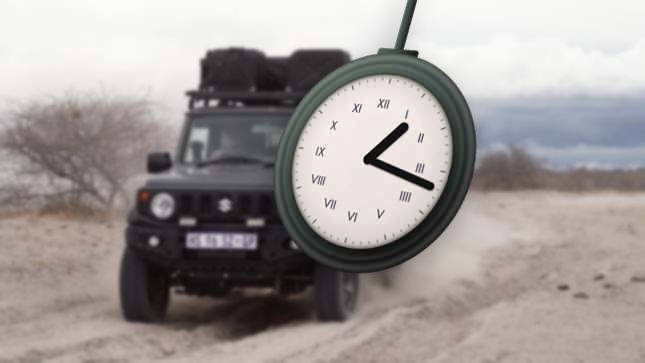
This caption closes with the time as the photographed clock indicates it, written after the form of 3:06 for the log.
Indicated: 1:17
